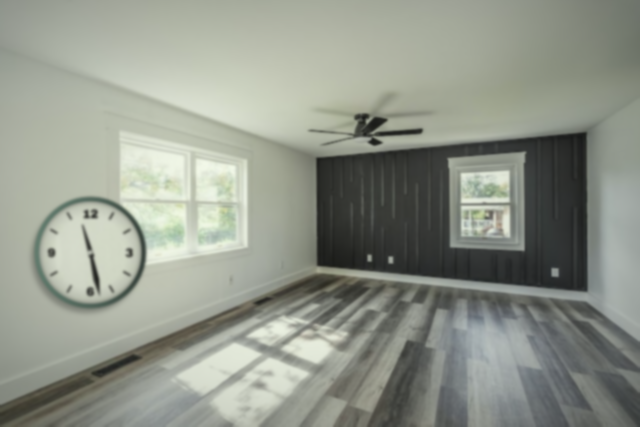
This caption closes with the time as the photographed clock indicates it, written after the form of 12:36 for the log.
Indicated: 11:28
